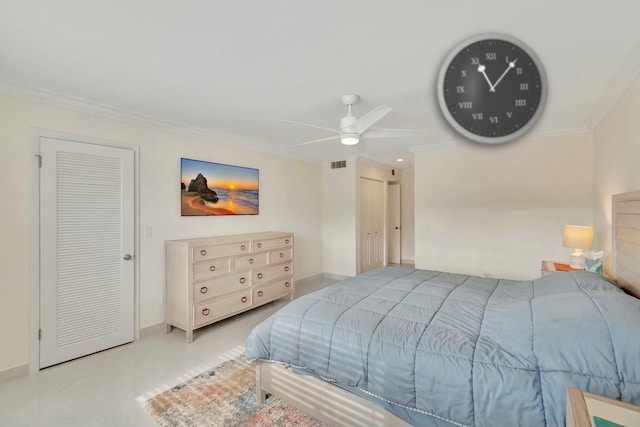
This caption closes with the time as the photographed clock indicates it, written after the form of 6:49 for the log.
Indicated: 11:07
